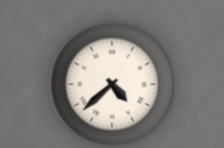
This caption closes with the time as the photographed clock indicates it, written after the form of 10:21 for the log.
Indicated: 4:38
